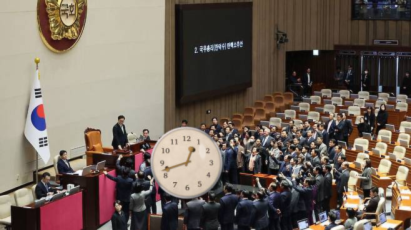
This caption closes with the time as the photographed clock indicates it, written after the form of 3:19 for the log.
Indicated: 12:42
